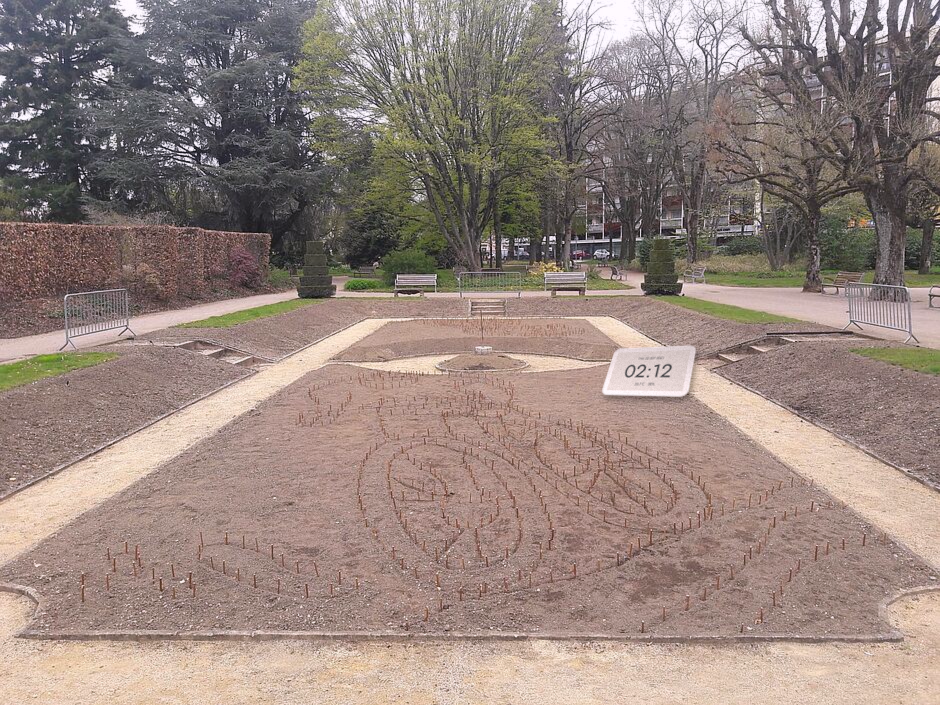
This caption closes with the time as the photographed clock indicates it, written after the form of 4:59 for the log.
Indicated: 2:12
